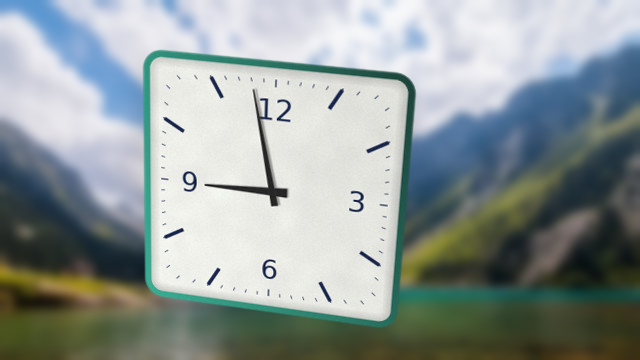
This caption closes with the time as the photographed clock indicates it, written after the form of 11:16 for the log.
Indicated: 8:58
